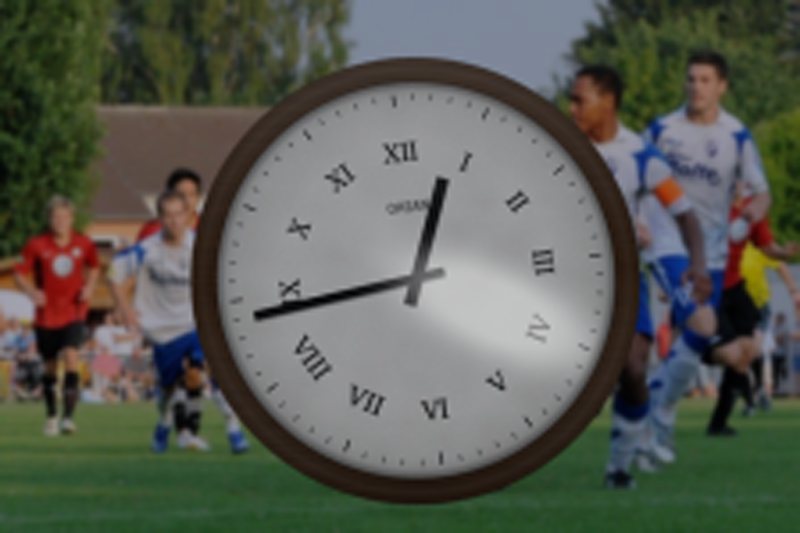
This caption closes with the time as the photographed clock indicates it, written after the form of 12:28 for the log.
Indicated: 12:44
